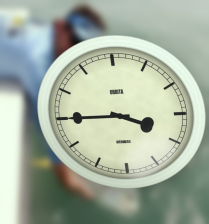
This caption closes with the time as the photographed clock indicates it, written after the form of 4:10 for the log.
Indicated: 3:45
